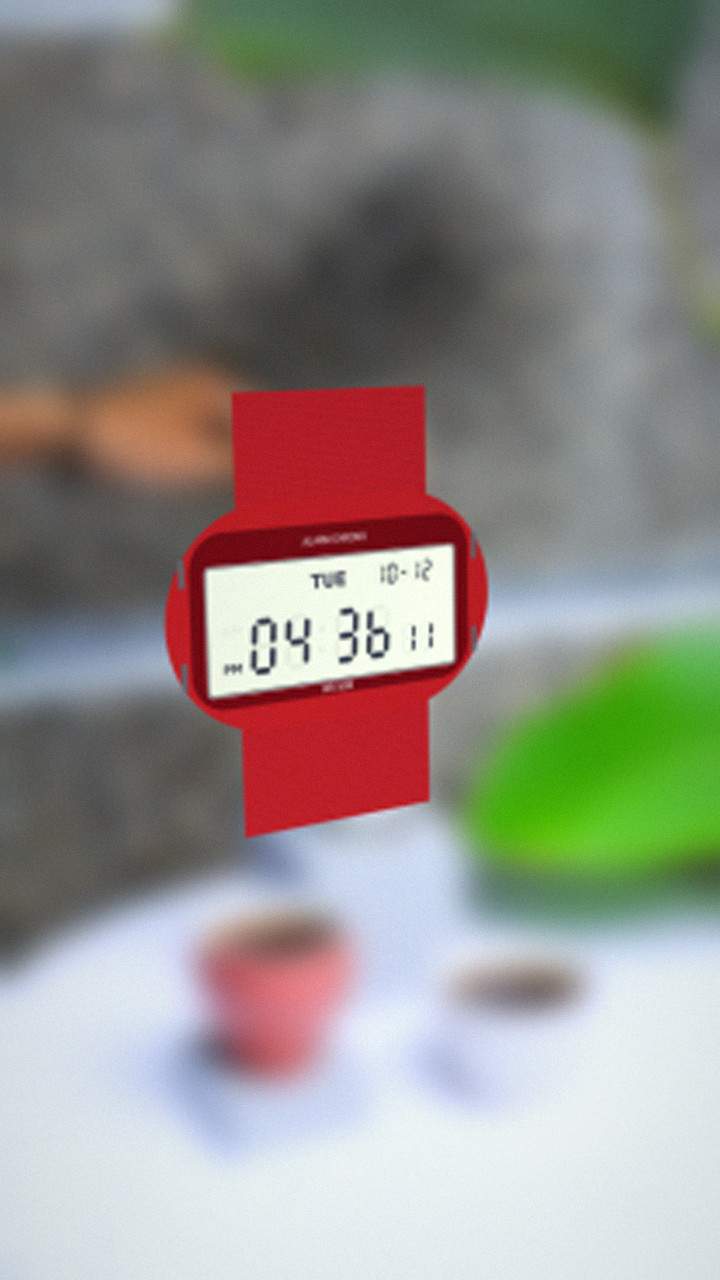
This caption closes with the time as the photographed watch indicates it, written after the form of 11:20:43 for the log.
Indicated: 4:36:11
